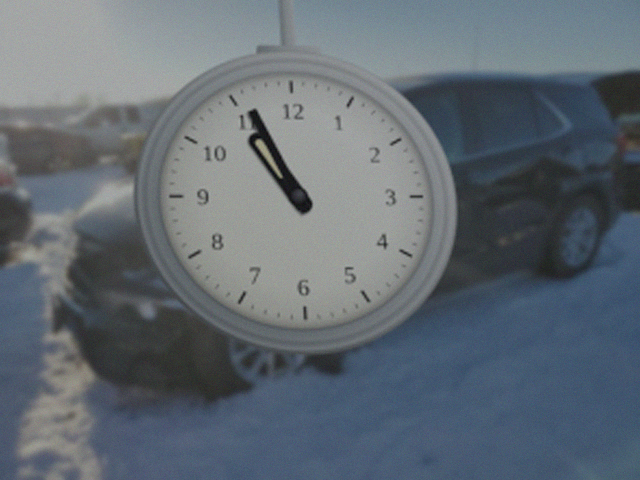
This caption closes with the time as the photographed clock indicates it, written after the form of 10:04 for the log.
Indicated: 10:56
